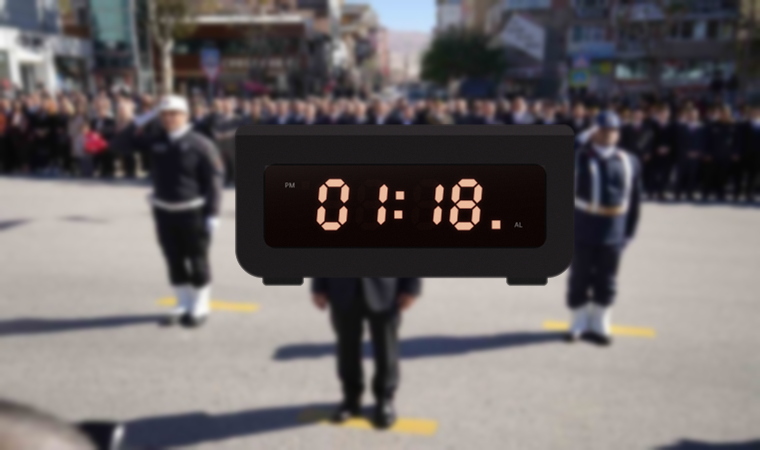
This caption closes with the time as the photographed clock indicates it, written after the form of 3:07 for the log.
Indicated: 1:18
